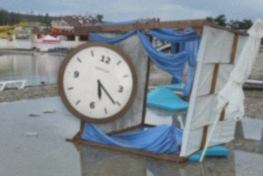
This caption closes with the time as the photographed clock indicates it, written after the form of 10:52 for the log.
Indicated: 5:21
